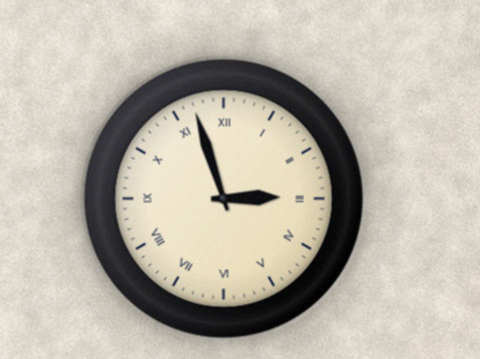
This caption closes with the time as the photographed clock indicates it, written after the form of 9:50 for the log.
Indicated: 2:57
